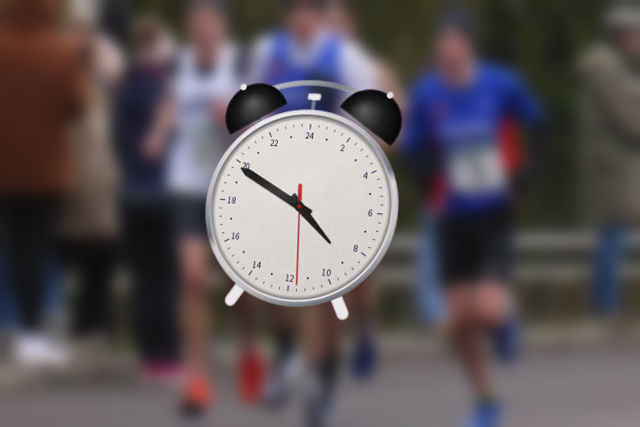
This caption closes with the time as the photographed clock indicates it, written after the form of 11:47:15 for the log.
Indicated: 8:49:29
